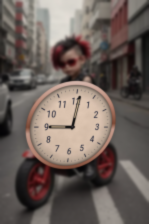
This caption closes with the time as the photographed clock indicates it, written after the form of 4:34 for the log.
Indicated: 9:01
